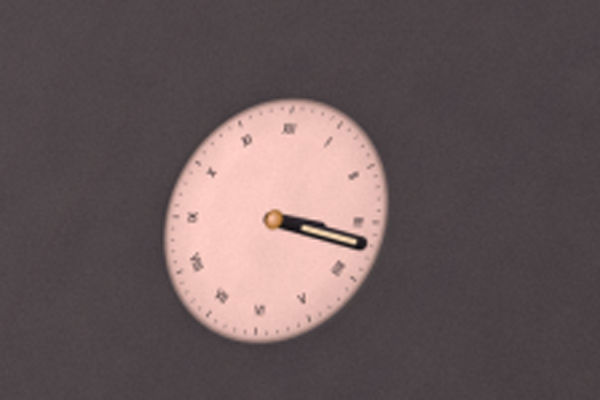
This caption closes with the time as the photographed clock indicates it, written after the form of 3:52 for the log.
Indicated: 3:17
